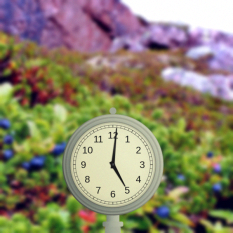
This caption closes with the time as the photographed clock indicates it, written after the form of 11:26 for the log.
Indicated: 5:01
